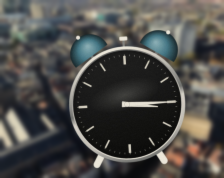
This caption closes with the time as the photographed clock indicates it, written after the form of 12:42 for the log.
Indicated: 3:15
